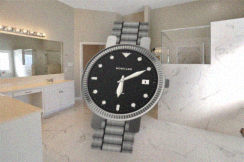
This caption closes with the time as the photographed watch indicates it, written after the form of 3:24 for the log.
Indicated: 6:10
